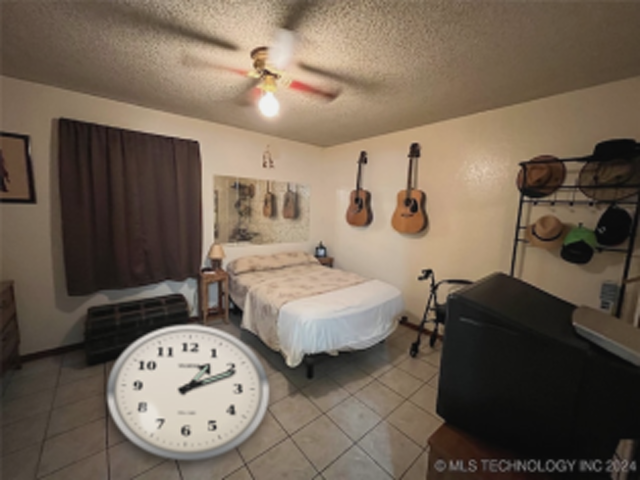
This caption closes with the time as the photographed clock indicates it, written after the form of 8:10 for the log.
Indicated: 1:11
